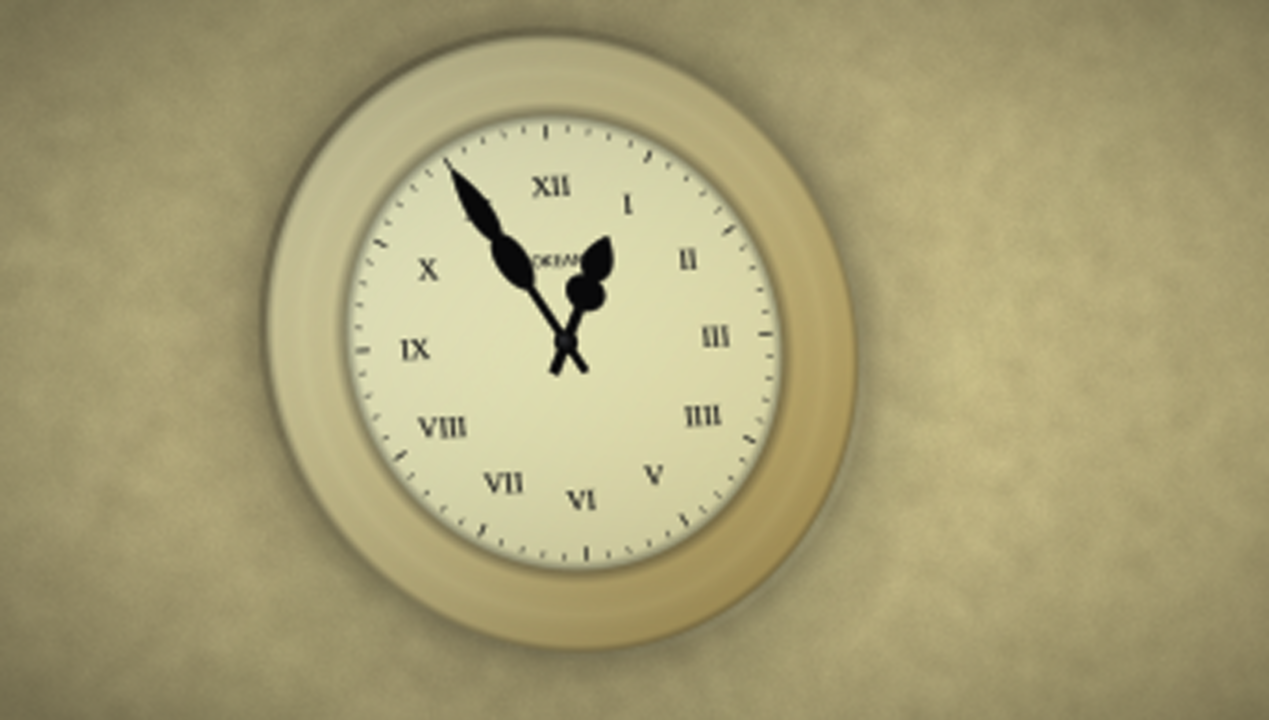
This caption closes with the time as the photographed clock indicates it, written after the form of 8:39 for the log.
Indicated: 12:55
